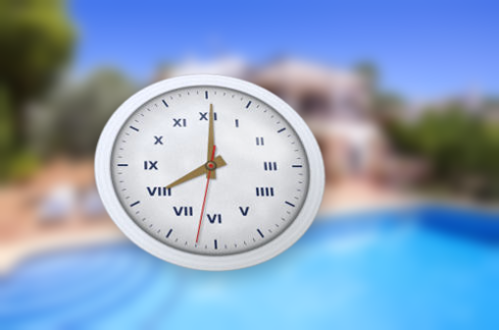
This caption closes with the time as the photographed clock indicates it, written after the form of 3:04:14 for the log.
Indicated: 8:00:32
